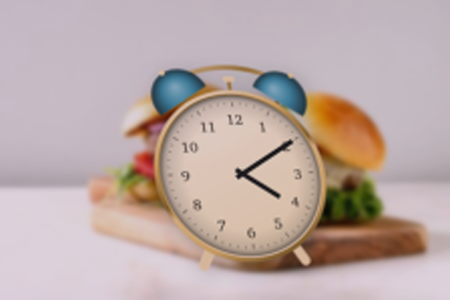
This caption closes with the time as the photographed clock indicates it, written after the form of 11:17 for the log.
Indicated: 4:10
